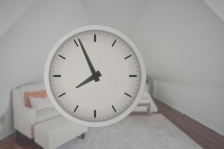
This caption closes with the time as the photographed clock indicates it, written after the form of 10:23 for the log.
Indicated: 7:56
